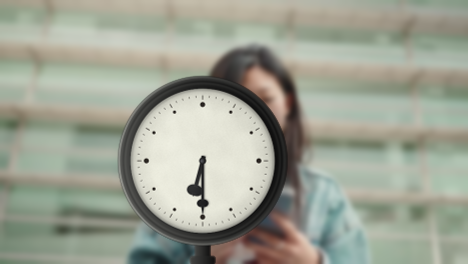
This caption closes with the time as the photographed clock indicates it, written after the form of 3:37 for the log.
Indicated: 6:30
